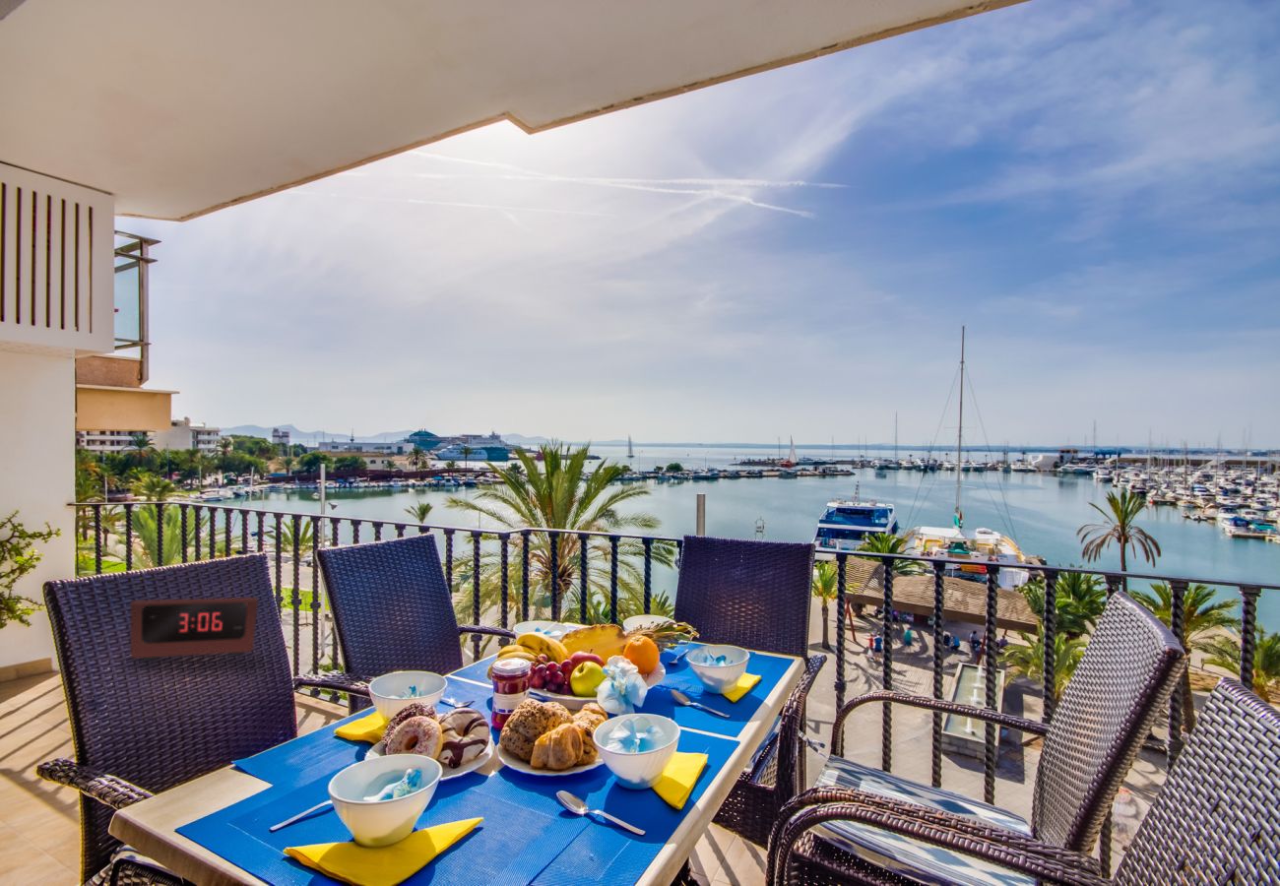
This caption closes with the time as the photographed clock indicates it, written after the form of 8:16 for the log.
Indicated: 3:06
